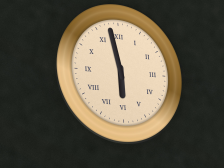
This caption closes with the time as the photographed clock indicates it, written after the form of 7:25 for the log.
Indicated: 5:58
